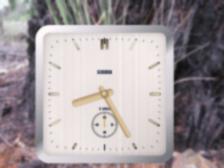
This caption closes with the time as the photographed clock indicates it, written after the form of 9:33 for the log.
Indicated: 8:25
